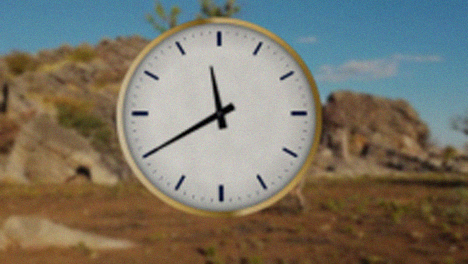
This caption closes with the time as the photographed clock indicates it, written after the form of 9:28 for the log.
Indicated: 11:40
